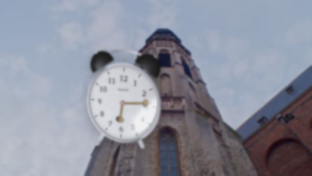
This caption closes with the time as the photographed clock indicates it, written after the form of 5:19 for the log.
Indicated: 6:14
